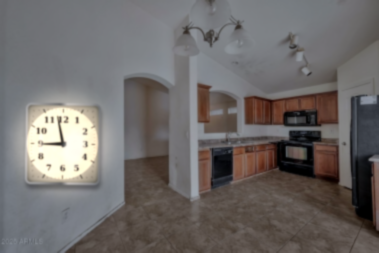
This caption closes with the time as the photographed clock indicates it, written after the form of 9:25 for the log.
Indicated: 8:58
